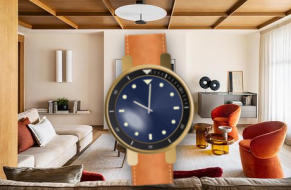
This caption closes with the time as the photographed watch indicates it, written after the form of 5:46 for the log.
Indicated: 10:01
